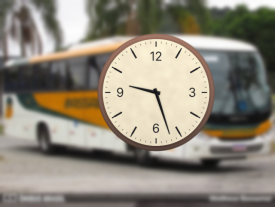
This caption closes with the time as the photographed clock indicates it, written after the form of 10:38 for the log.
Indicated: 9:27
